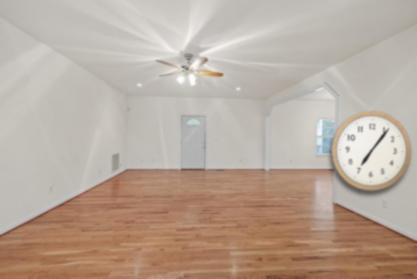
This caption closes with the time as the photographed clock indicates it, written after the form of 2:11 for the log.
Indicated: 7:06
